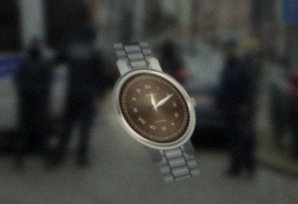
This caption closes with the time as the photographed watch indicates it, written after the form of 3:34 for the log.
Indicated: 12:11
